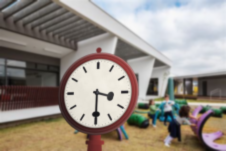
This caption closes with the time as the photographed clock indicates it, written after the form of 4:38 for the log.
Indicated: 3:30
